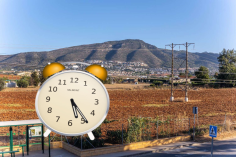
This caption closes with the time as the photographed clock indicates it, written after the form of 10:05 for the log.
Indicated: 5:24
